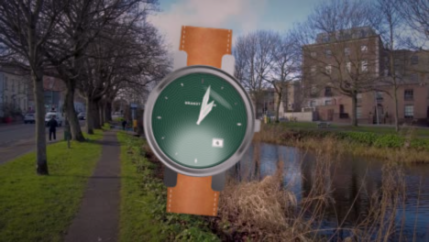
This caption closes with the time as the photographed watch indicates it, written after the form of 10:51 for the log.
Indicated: 1:02
